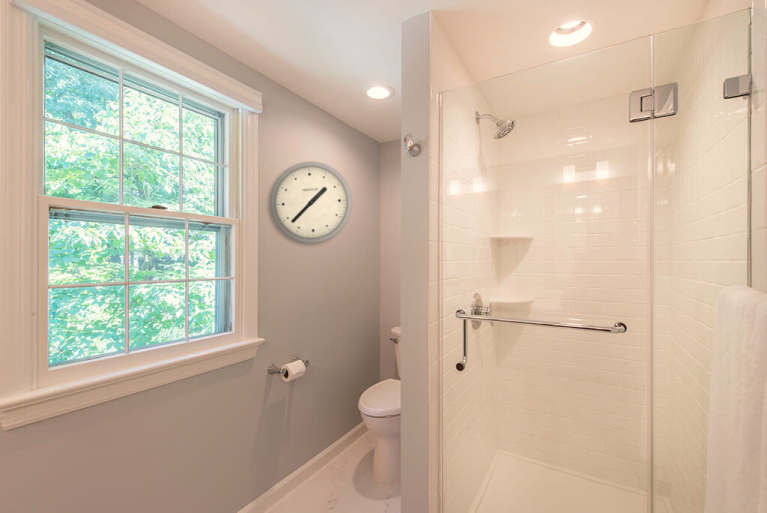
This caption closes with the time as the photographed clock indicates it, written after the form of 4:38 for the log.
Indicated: 1:38
